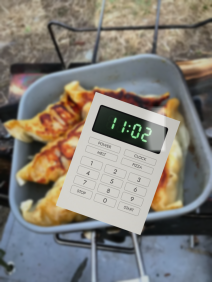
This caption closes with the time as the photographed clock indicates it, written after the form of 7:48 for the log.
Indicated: 11:02
